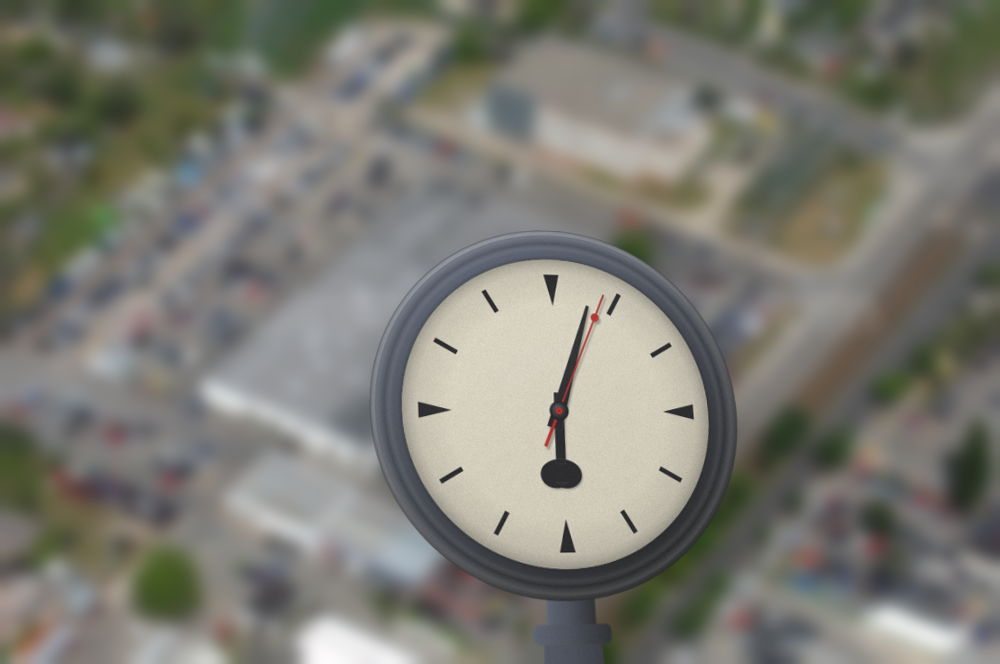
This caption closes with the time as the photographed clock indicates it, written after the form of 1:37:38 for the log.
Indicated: 6:03:04
